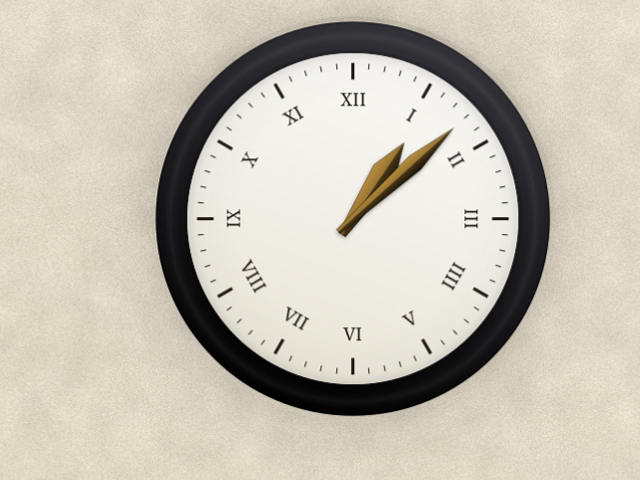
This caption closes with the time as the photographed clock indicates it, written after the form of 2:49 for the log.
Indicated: 1:08
